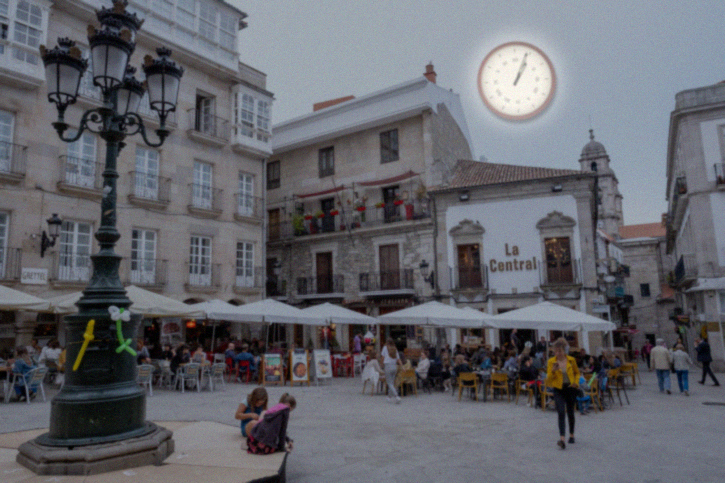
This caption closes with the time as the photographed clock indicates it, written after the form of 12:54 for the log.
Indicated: 1:04
